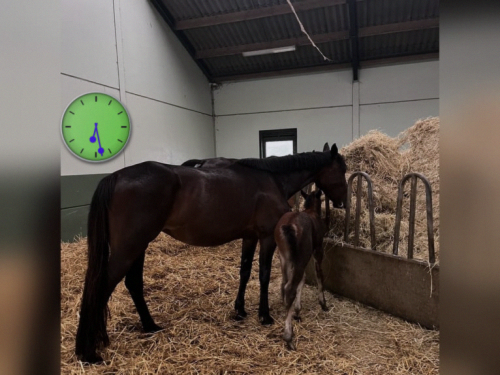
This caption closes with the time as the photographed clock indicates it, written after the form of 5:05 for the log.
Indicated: 6:28
